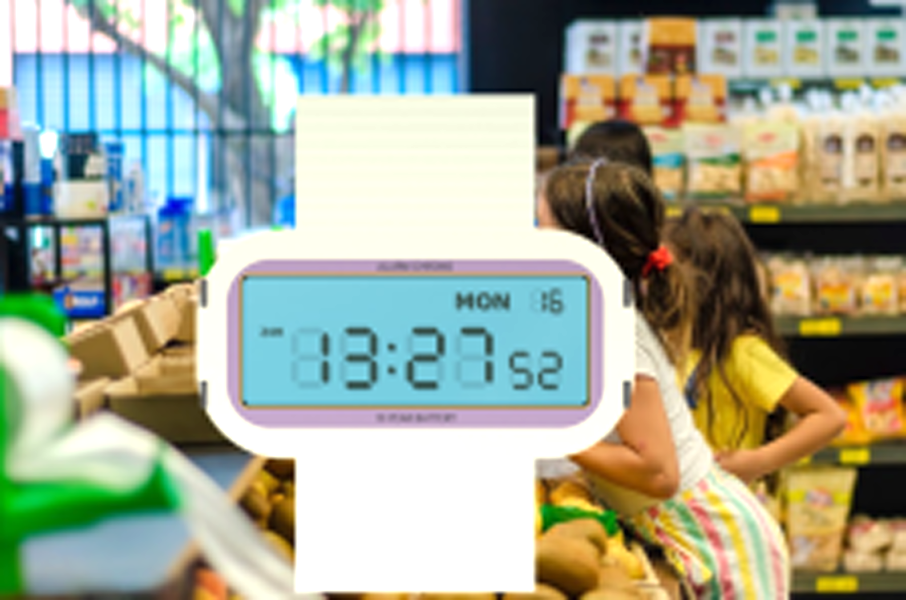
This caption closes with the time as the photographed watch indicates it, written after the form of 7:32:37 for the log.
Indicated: 13:27:52
